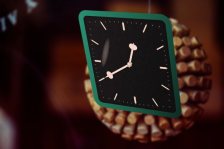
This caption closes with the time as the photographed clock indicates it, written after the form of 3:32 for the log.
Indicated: 12:40
